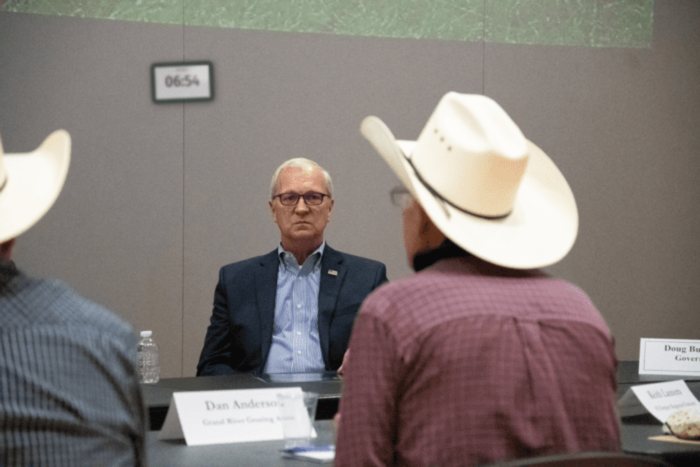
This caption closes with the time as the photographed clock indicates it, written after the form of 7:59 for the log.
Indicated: 6:54
